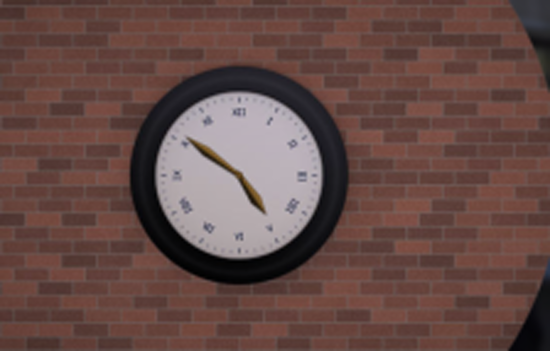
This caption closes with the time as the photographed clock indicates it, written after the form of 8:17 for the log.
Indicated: 4:51
